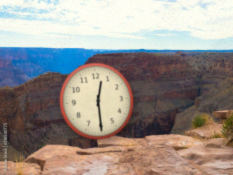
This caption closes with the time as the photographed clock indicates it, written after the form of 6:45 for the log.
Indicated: 12:30
